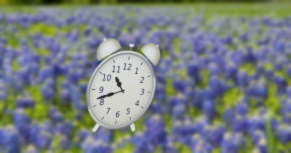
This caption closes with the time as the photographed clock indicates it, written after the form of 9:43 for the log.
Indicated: 10:42
